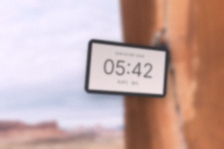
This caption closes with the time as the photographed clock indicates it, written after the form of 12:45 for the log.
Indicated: 5:42
